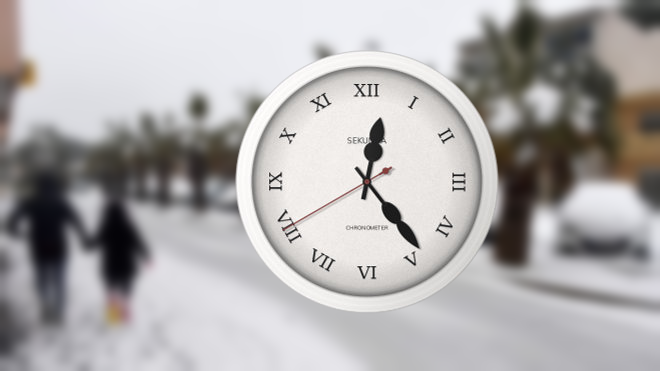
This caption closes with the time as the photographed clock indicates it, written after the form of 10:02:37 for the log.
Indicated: 12:23:40
